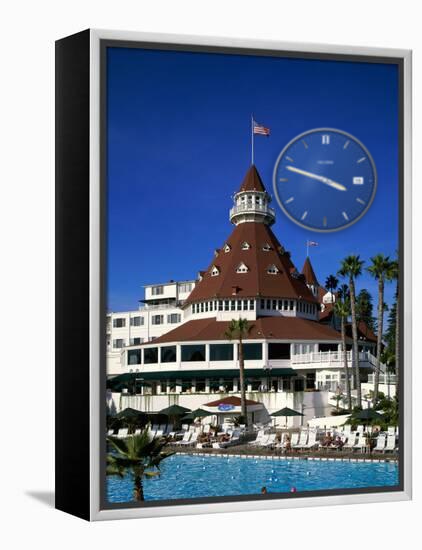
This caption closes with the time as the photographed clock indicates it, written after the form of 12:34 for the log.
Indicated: 3:48
